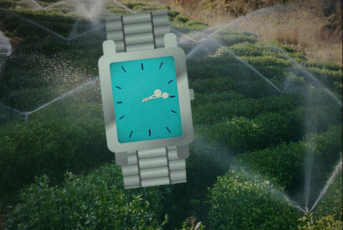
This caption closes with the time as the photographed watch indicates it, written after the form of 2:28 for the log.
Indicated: 2:14
